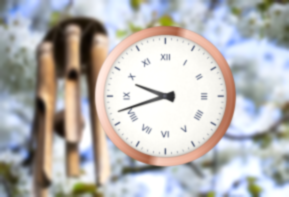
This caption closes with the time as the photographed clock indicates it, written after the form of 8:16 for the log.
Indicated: 9:42
